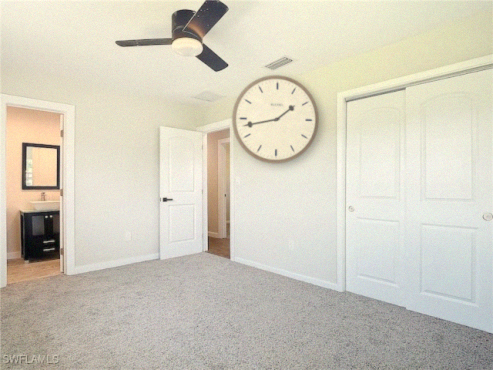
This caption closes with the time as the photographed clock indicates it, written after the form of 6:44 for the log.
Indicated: 1:43
